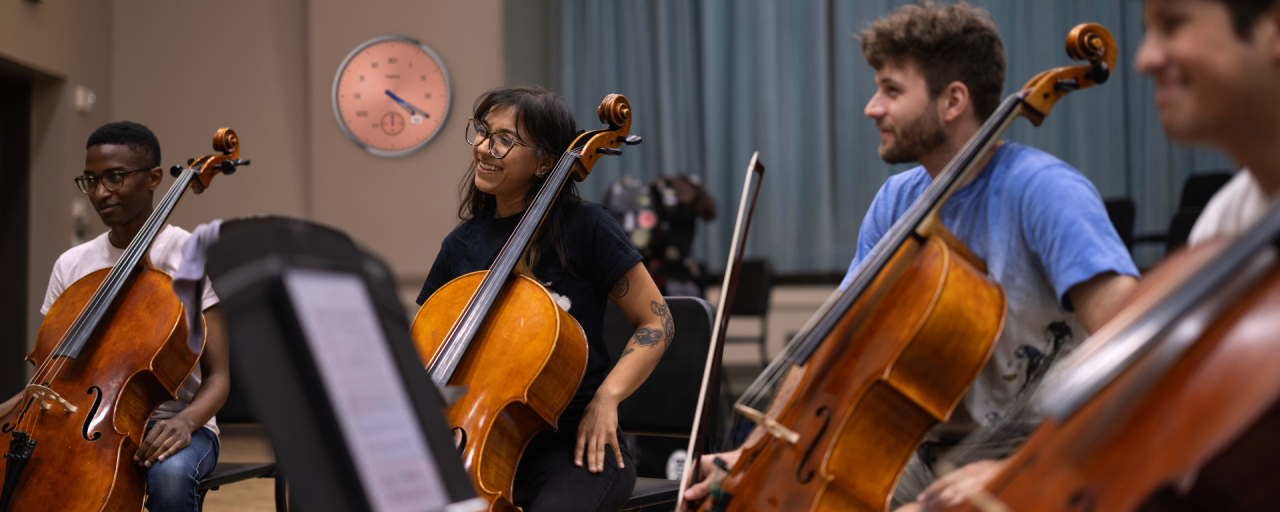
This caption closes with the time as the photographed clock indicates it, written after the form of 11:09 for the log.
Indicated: 4:20
